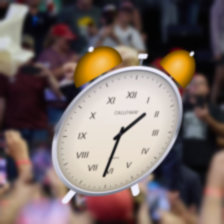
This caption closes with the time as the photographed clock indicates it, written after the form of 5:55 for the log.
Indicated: 1:31
